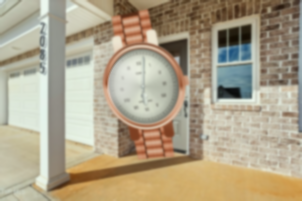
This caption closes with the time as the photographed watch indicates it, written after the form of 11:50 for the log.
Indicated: 6:02
